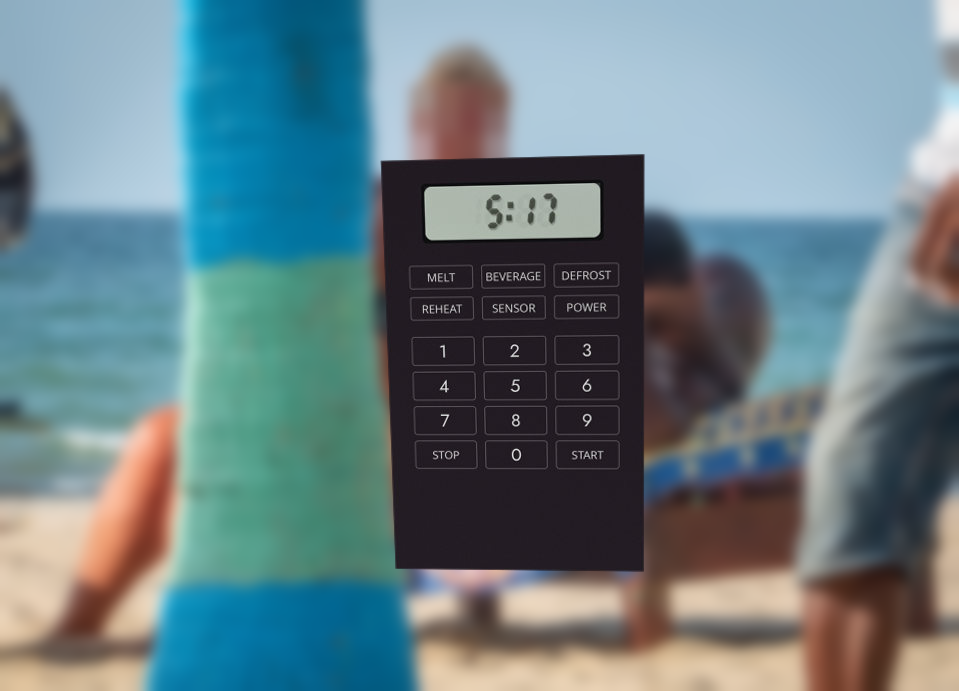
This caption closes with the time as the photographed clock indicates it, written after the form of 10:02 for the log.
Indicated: 5:17
